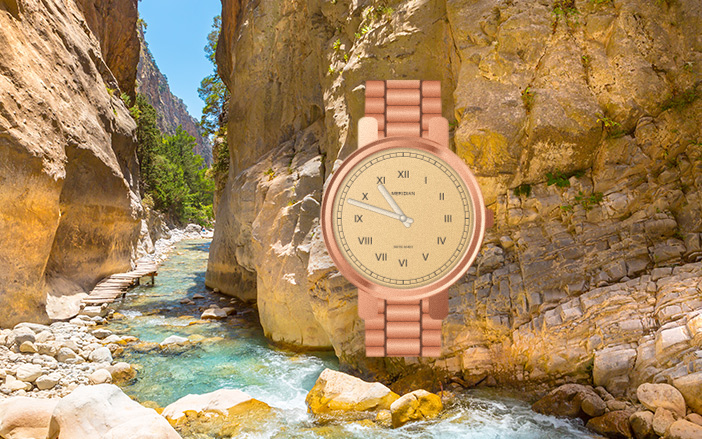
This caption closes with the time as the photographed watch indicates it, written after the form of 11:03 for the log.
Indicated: 10:48
